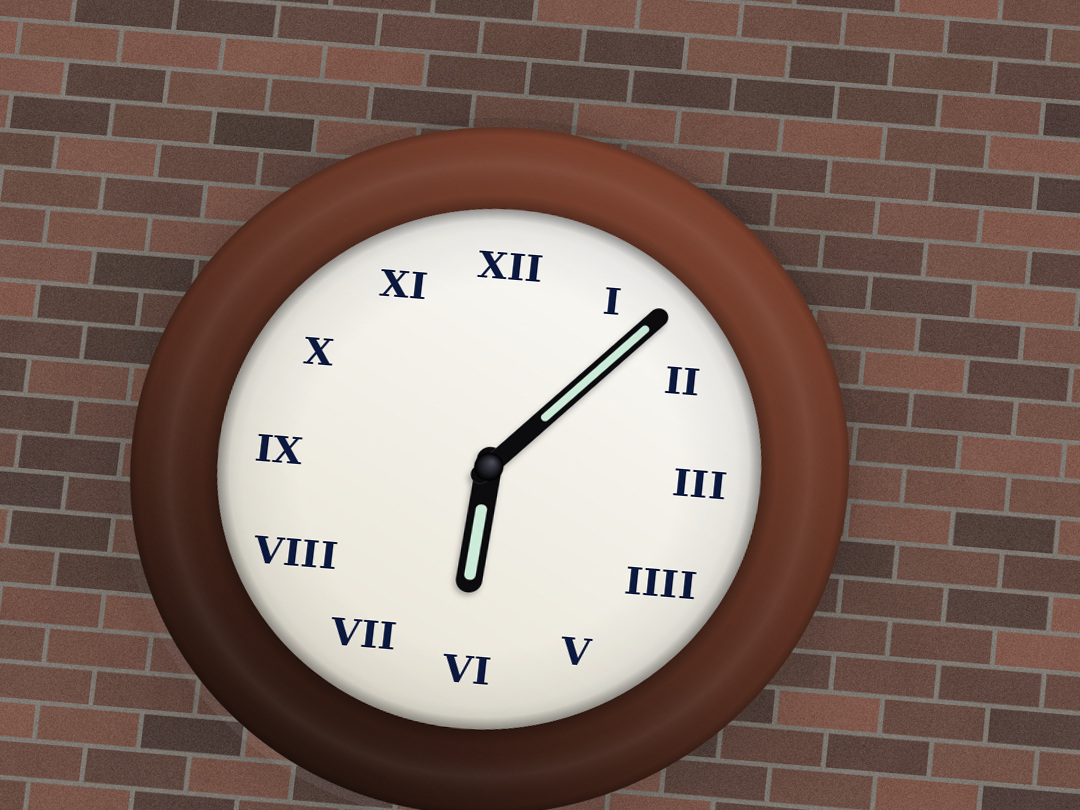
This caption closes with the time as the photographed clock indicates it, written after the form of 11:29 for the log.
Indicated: 6:07
